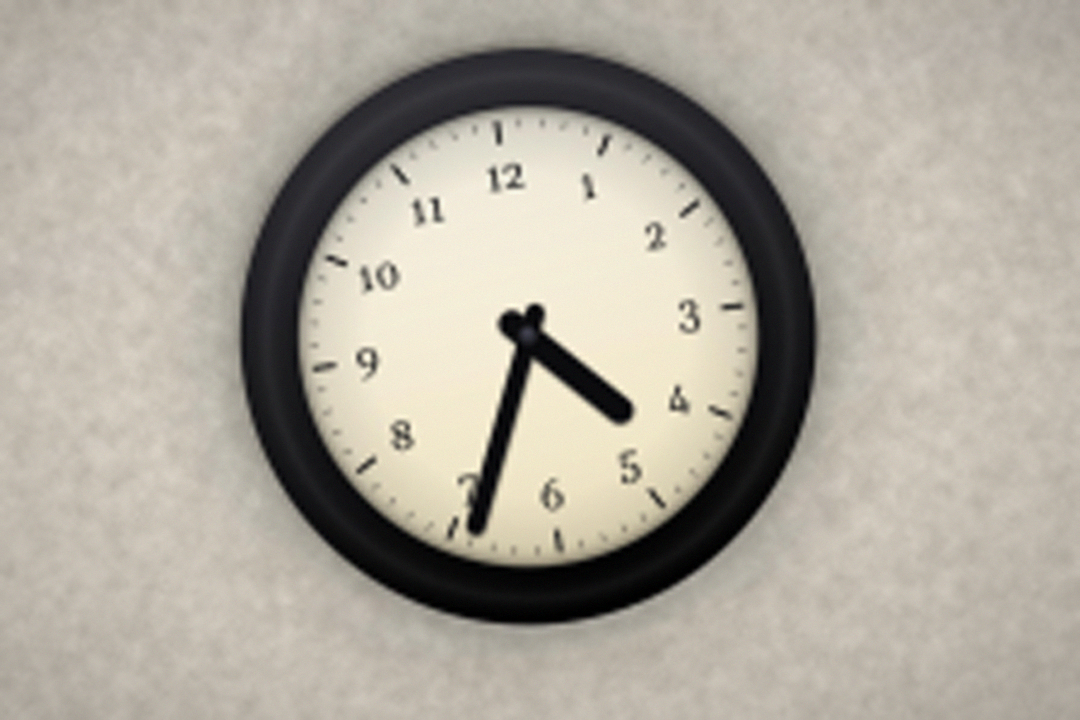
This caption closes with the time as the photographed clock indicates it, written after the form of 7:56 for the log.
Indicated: 4:34
